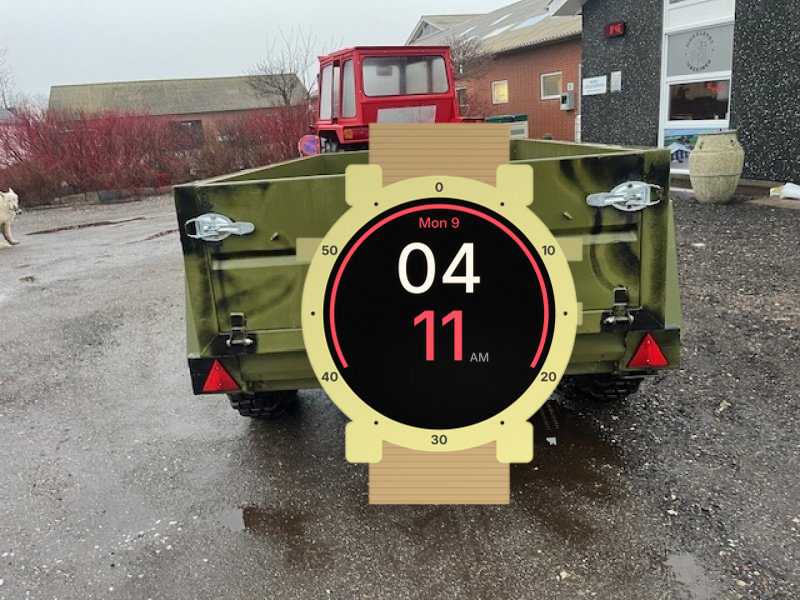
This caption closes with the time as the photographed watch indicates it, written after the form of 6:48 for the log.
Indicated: 4:11
